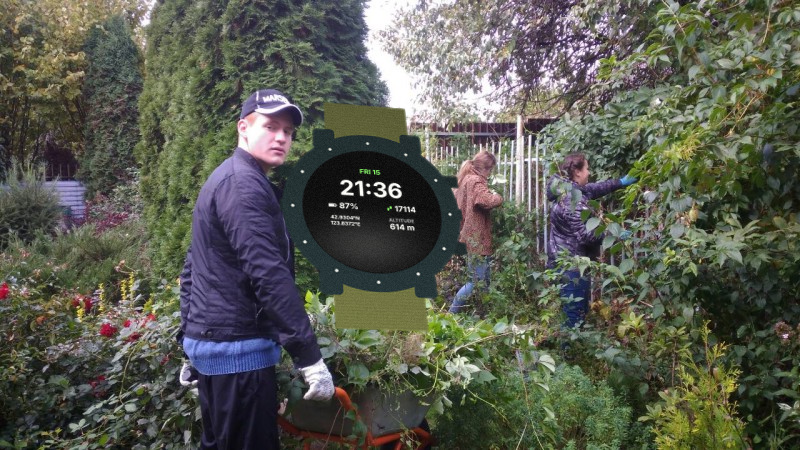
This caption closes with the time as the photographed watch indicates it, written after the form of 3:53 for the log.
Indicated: 21:36
